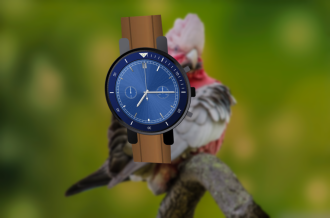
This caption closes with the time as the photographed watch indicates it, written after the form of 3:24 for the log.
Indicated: 7:15
